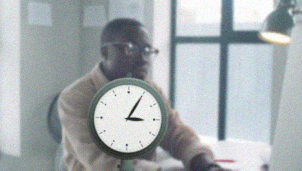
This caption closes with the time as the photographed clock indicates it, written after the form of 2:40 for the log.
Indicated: 3:05
